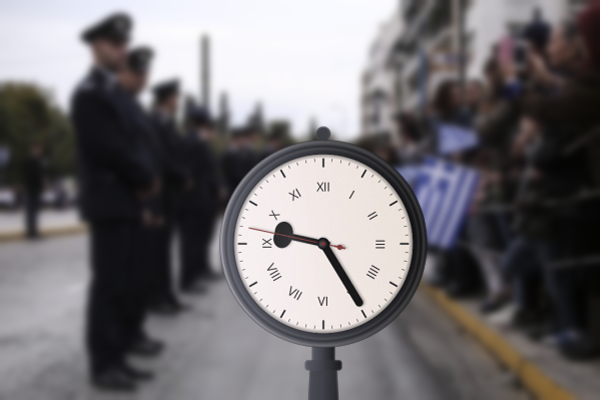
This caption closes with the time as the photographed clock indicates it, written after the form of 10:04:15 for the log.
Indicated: 9:24:47
